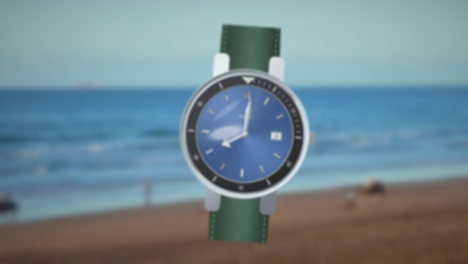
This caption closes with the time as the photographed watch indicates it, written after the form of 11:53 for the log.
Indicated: 8:01
